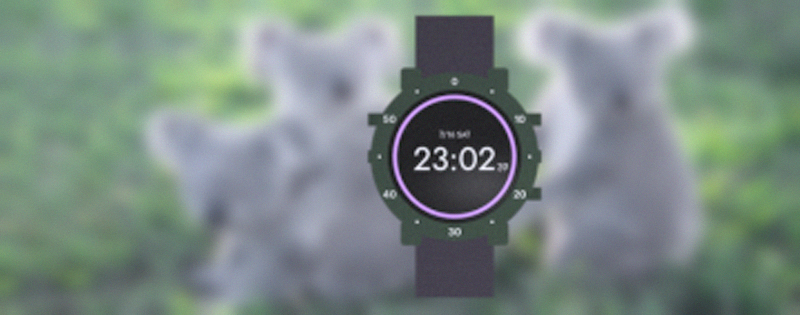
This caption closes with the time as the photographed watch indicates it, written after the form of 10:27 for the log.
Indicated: 23:02
